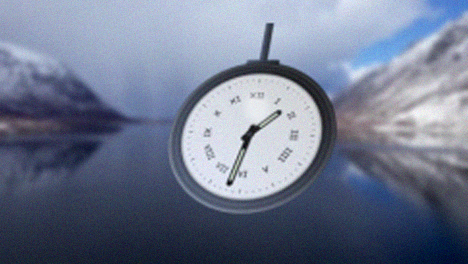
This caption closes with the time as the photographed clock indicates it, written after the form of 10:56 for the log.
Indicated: 1:32
